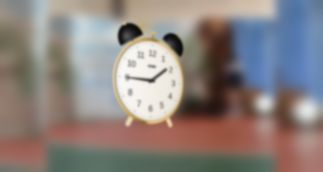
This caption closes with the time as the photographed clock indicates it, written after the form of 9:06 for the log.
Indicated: 1:45
